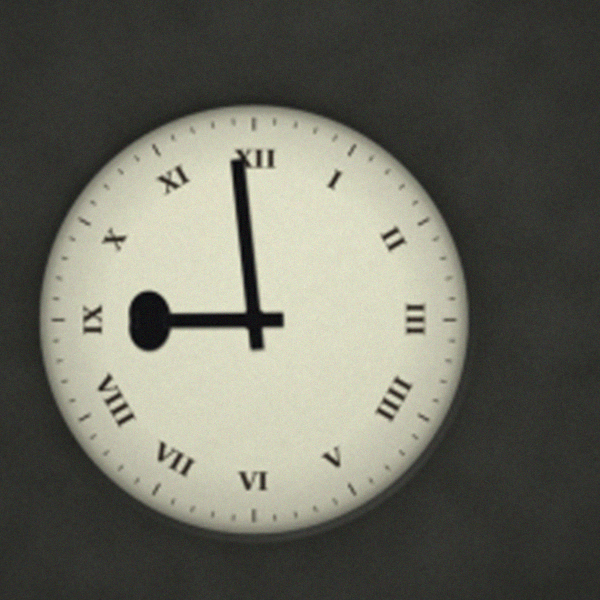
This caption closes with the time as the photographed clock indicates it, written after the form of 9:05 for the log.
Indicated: 8:59
